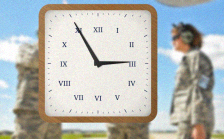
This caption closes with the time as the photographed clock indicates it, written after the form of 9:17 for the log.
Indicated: 2:55
